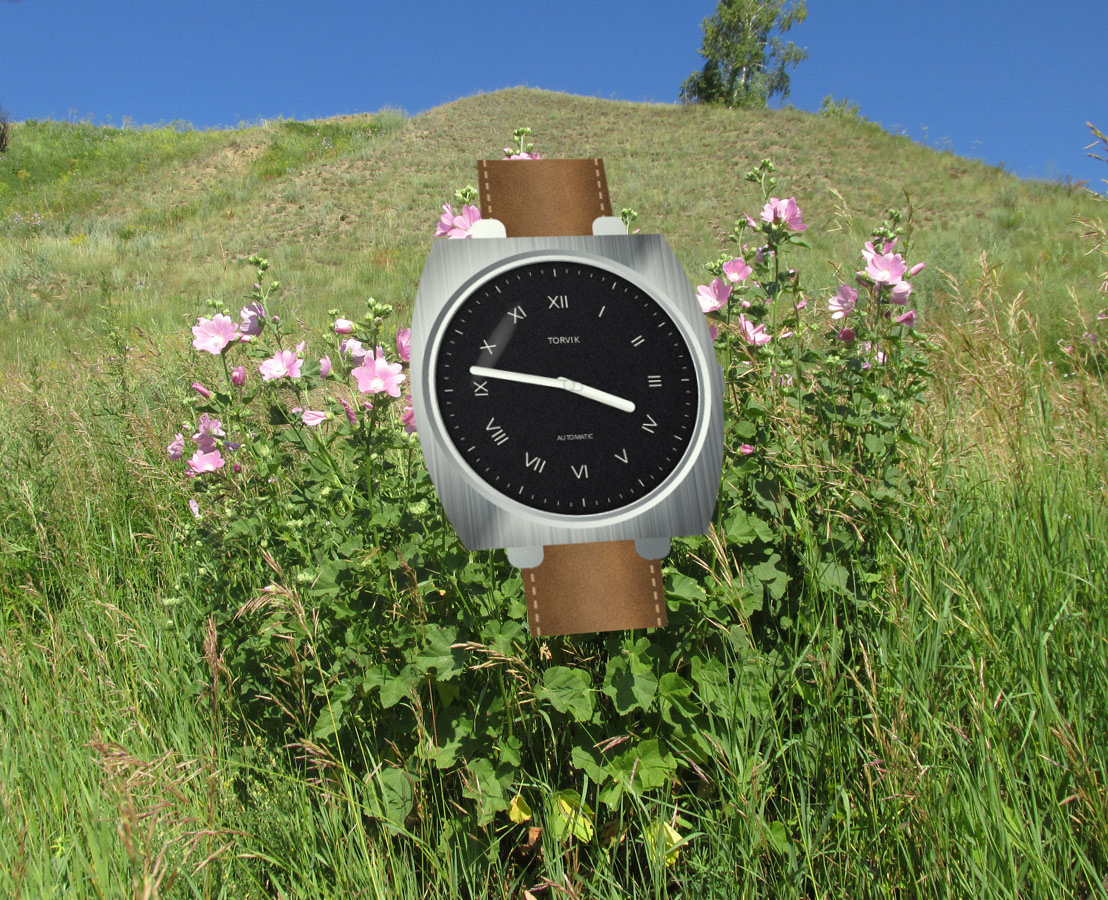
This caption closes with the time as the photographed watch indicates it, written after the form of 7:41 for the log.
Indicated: 3:47
